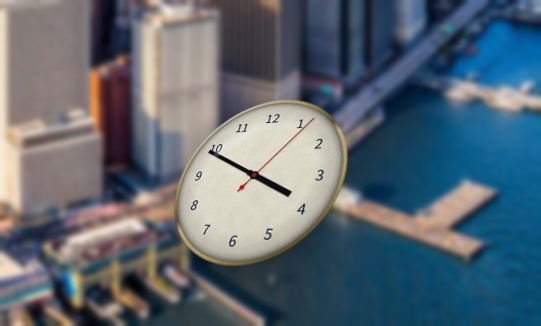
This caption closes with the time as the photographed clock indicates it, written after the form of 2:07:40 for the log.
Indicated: 3:49:06
